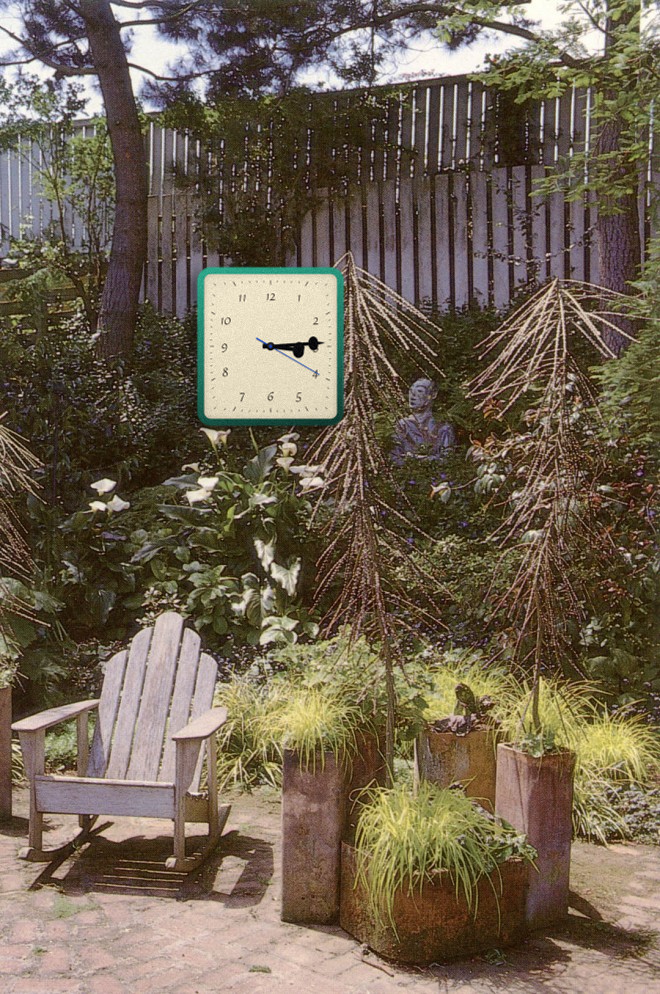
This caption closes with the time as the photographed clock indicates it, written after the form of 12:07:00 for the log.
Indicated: 3:14:20
